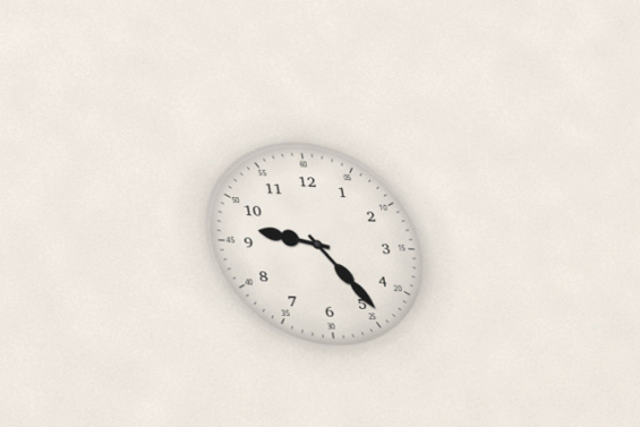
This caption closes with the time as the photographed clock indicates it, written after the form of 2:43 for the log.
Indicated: 9:24
